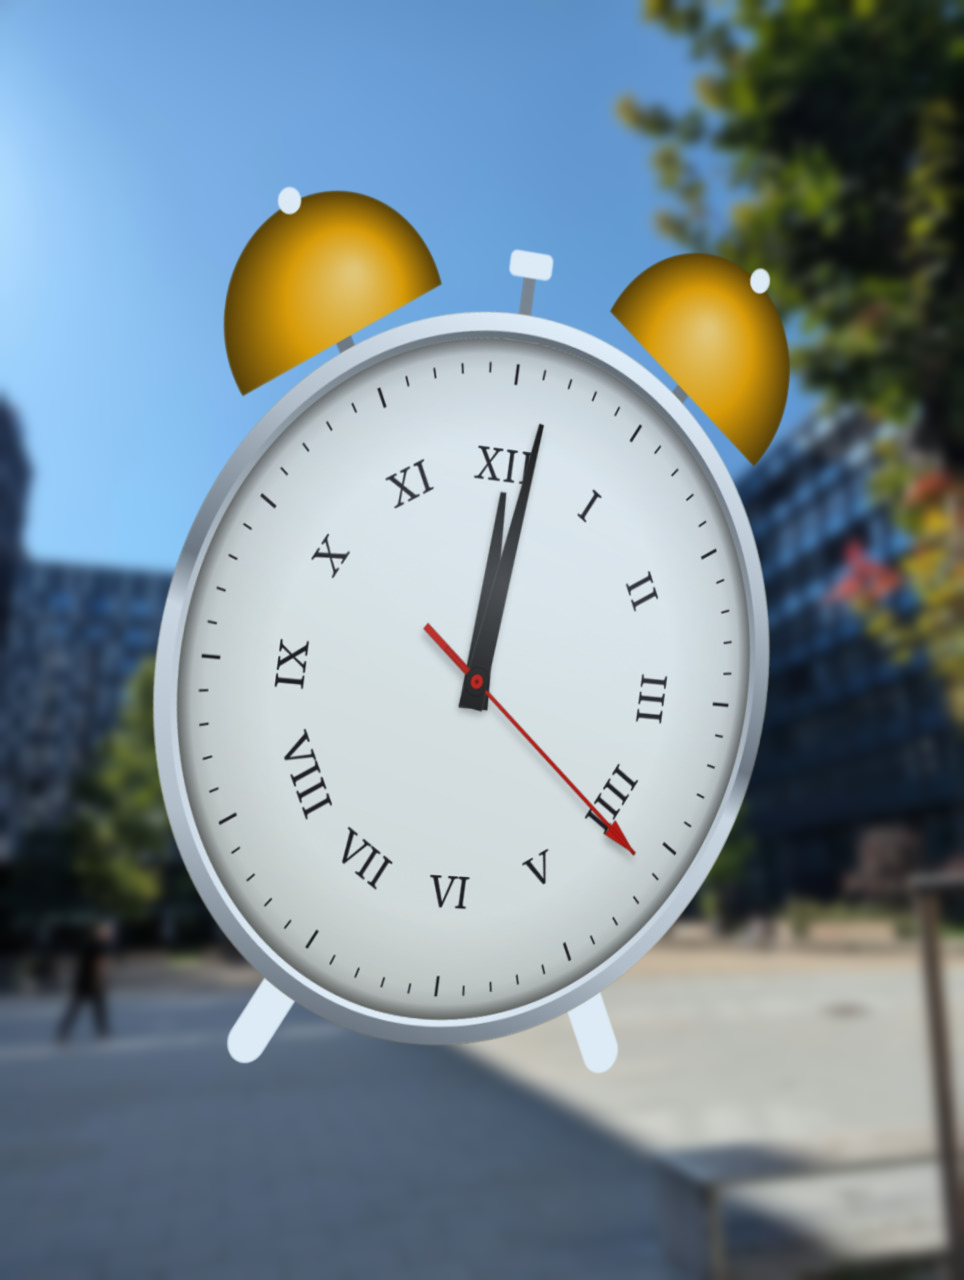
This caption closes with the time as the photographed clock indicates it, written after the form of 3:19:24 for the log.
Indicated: 12:01:21
